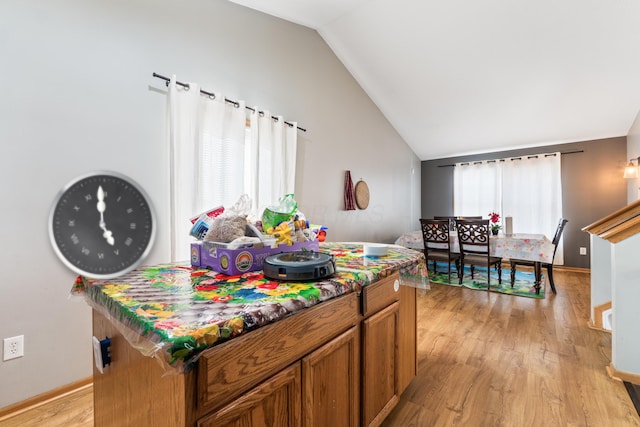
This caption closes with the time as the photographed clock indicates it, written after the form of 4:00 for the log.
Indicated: 4:59
